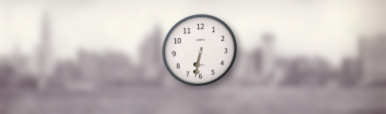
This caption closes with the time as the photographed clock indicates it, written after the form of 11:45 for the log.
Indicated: 6:32
